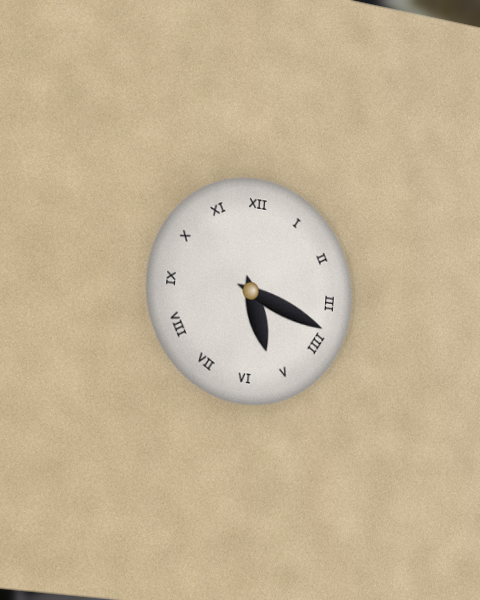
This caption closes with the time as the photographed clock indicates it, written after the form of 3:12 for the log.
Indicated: 5:18
